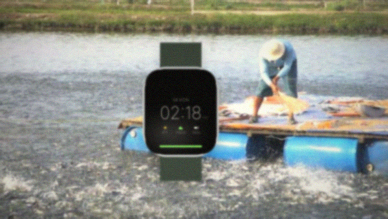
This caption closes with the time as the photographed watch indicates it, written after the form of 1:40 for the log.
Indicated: 2:18
